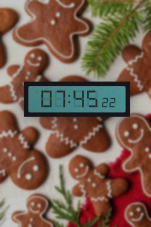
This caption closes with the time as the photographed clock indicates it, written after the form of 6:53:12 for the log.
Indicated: 7:45:22
